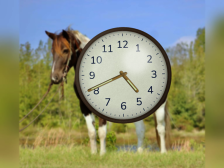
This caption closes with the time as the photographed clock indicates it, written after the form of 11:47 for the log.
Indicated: 4:41
